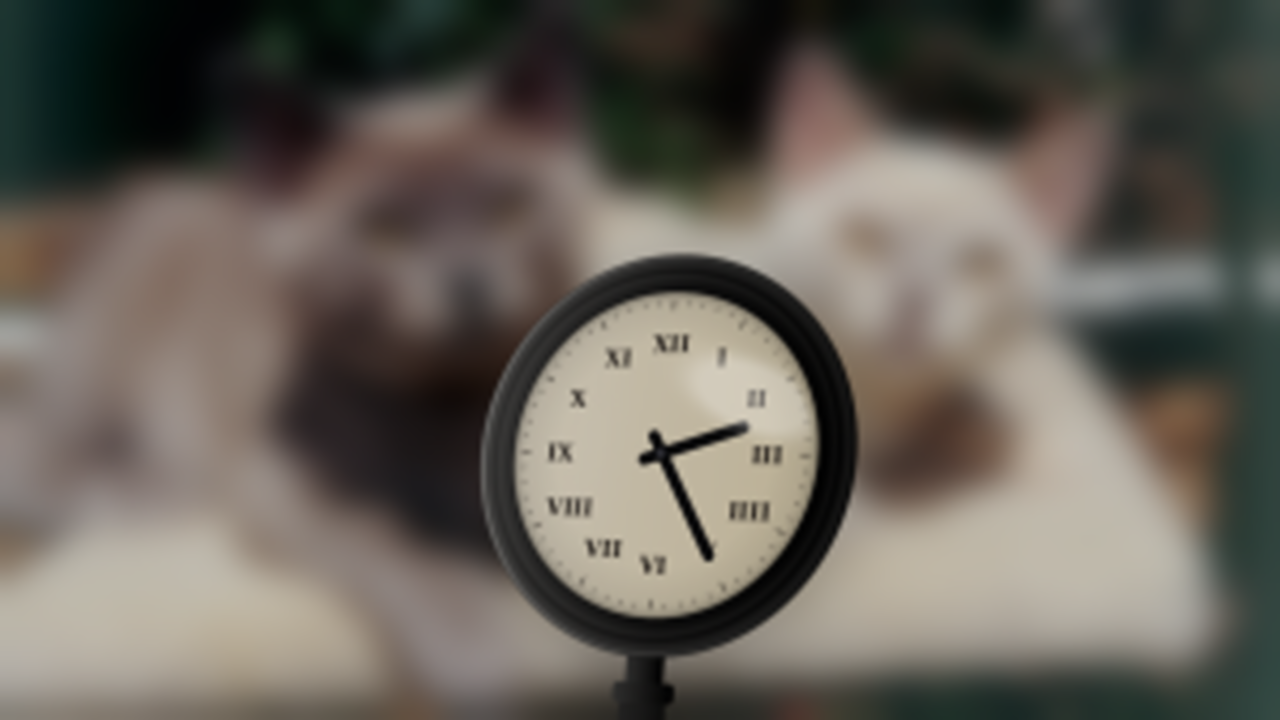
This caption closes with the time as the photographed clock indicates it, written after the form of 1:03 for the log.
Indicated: 2:25
